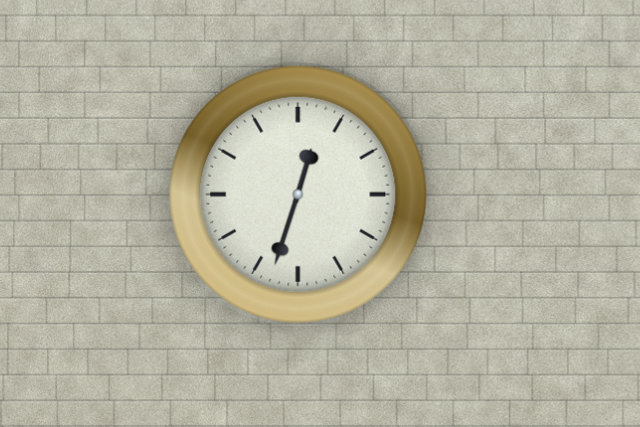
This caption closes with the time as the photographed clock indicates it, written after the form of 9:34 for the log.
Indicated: 12:33
